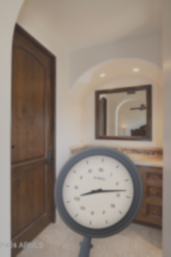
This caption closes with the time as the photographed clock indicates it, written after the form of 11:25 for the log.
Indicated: 8:13
